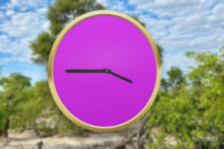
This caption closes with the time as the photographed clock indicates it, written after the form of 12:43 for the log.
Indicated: 3:45
